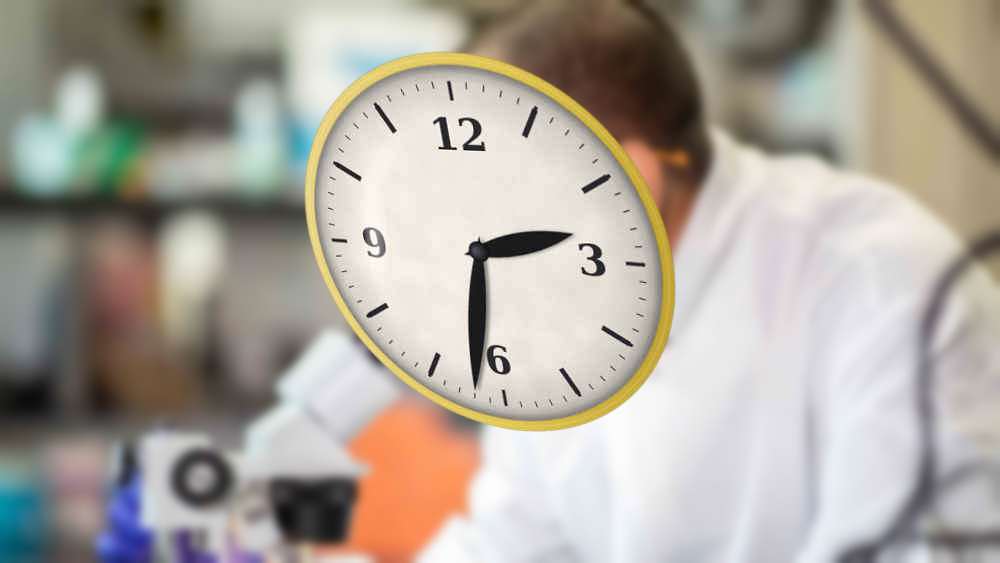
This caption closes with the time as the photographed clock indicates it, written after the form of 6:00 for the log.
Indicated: 2:32
